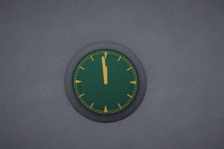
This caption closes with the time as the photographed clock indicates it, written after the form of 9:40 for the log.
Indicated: 11:59
